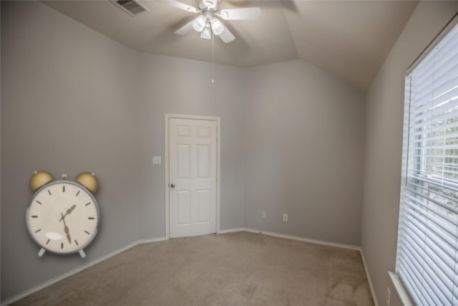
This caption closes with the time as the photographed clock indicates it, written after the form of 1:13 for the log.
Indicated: 1:27
